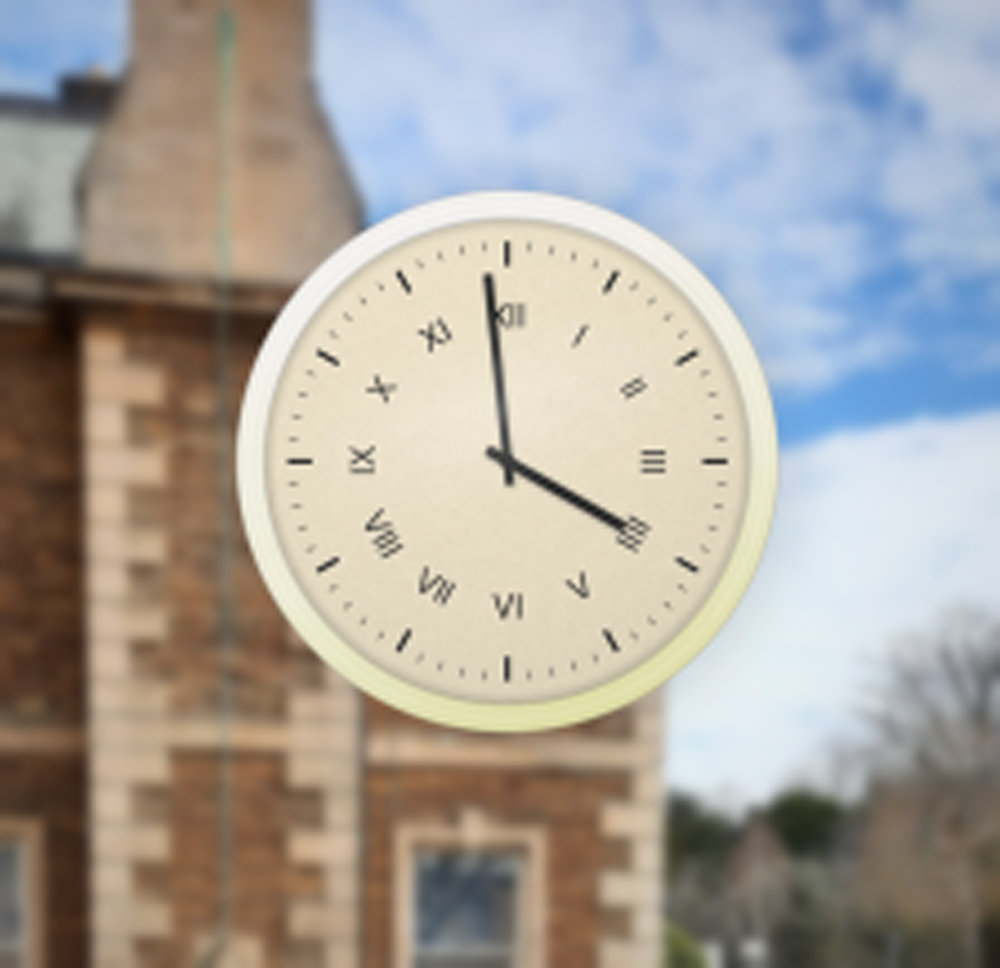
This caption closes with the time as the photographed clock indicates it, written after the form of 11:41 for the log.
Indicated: 3:59
